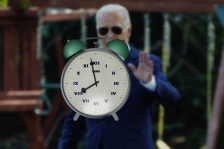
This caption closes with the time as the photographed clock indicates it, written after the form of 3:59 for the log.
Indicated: 7:58
